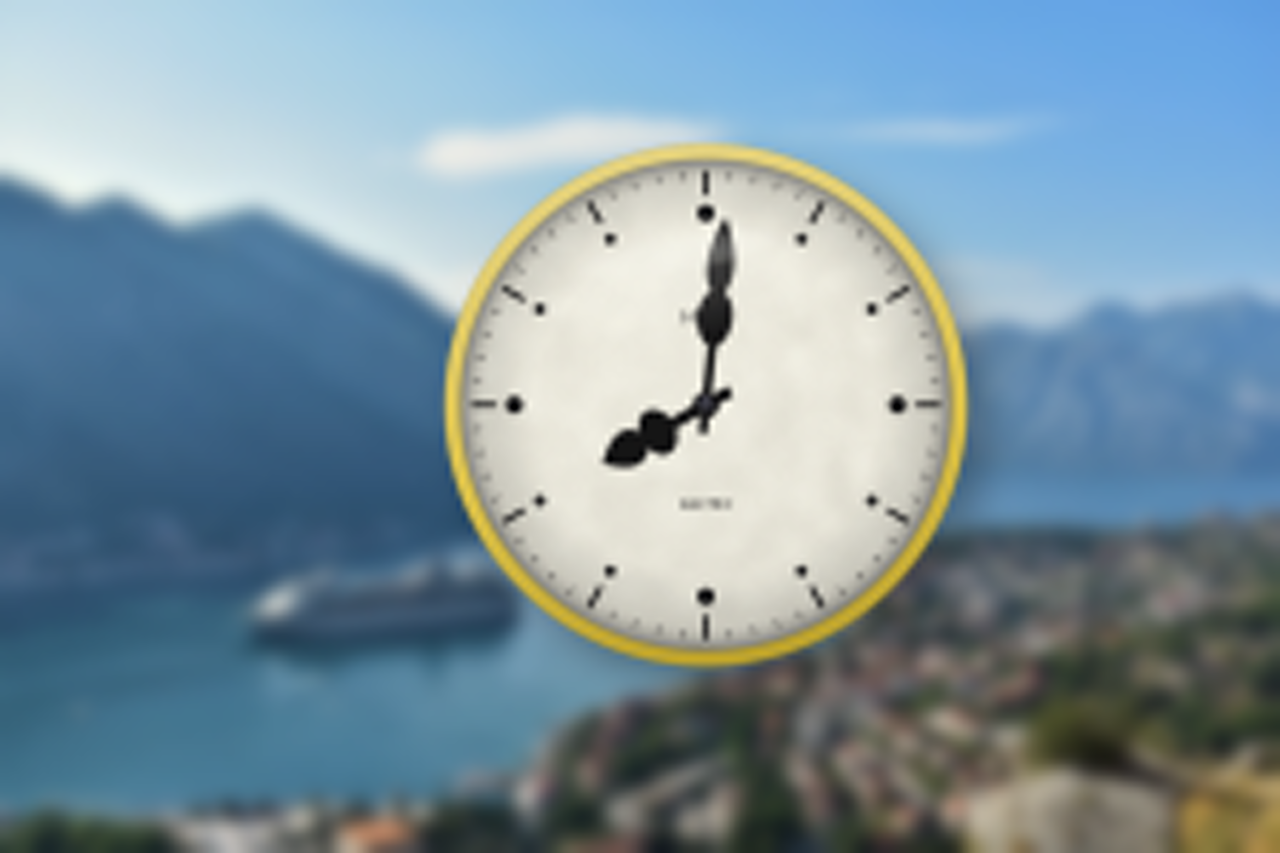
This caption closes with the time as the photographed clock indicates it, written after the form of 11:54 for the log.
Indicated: 8:01
